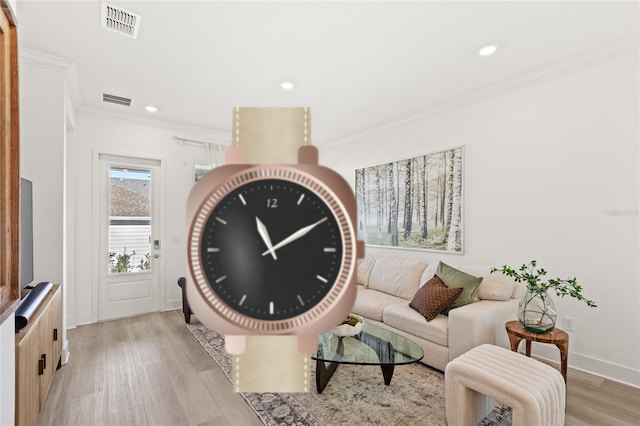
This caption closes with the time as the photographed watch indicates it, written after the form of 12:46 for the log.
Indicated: 11:10
